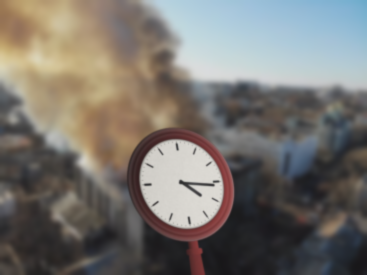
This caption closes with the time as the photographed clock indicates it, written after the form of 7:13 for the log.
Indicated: 4:16
